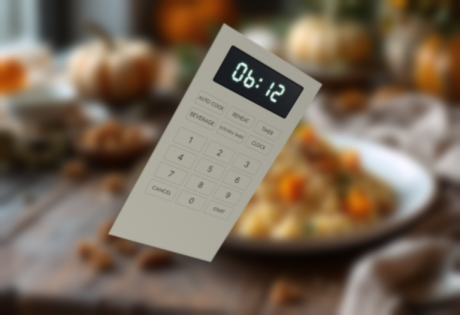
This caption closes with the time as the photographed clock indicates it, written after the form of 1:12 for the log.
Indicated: 6:12
